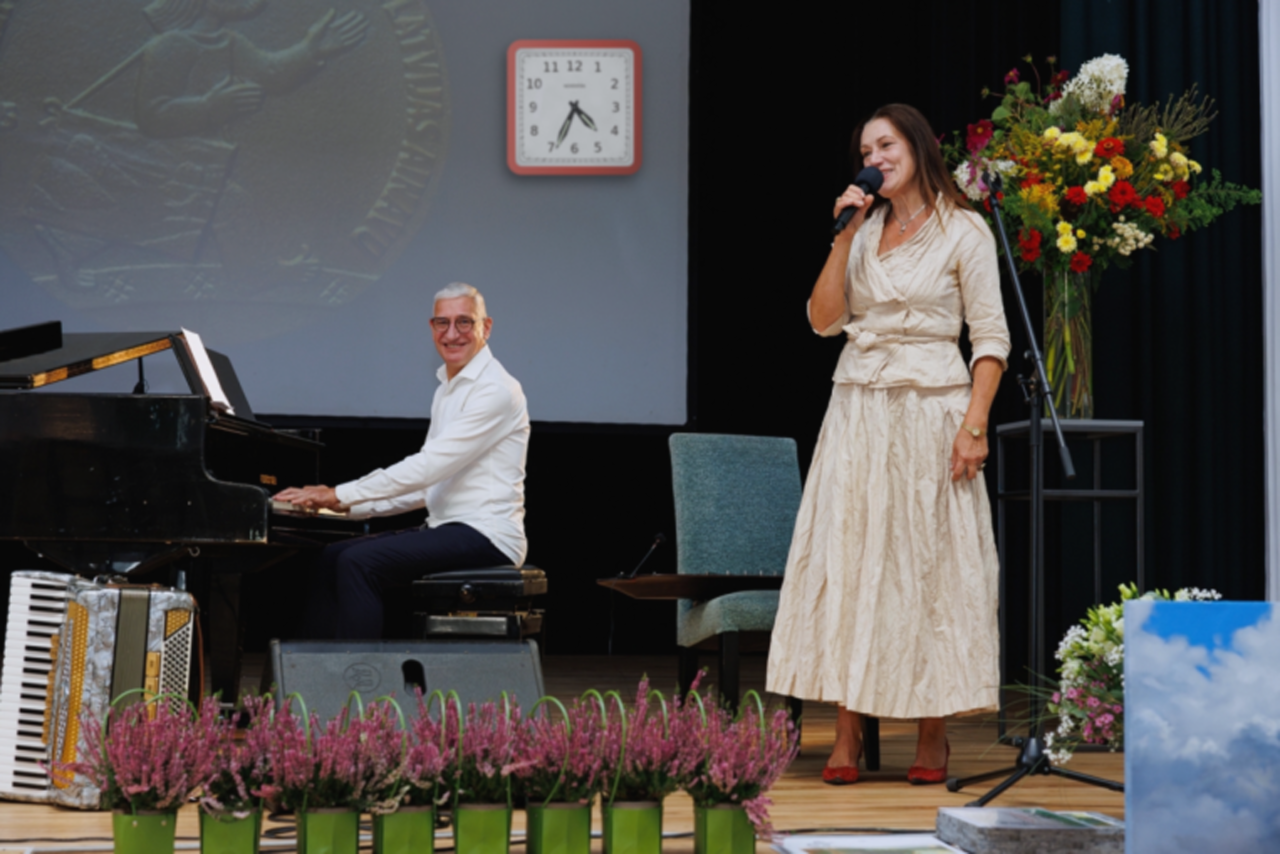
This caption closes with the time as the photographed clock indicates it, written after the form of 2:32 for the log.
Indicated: 4:34
